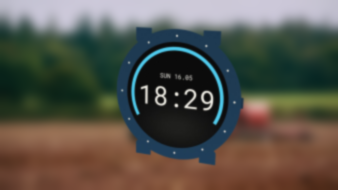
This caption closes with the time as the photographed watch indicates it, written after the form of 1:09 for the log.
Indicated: 18:29
